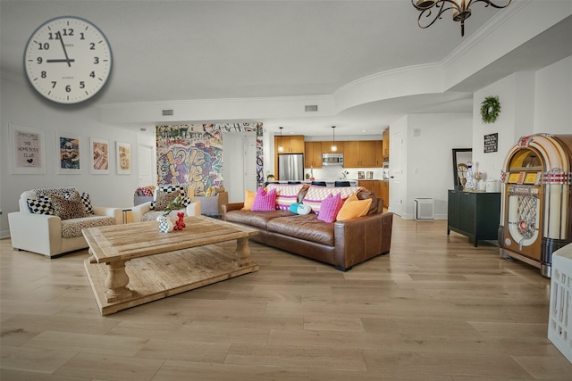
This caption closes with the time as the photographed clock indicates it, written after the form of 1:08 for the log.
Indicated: 8:57
